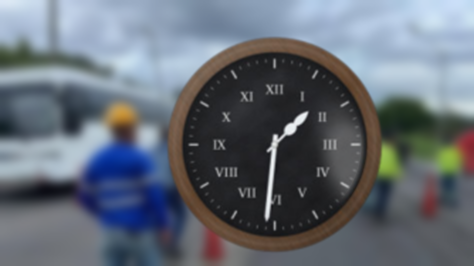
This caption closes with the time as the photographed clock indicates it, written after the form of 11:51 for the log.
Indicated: 1:31
